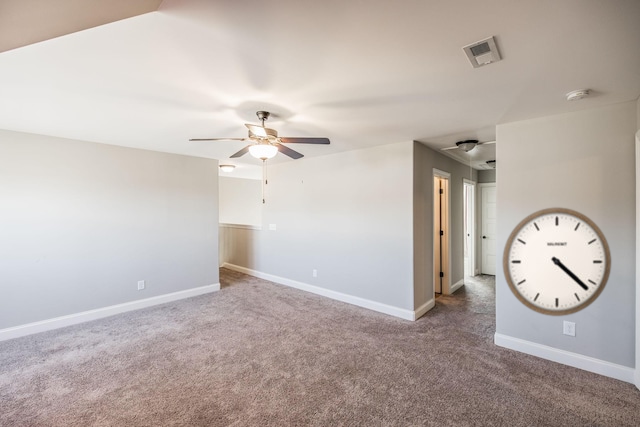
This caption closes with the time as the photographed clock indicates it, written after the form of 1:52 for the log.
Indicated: 4:22
